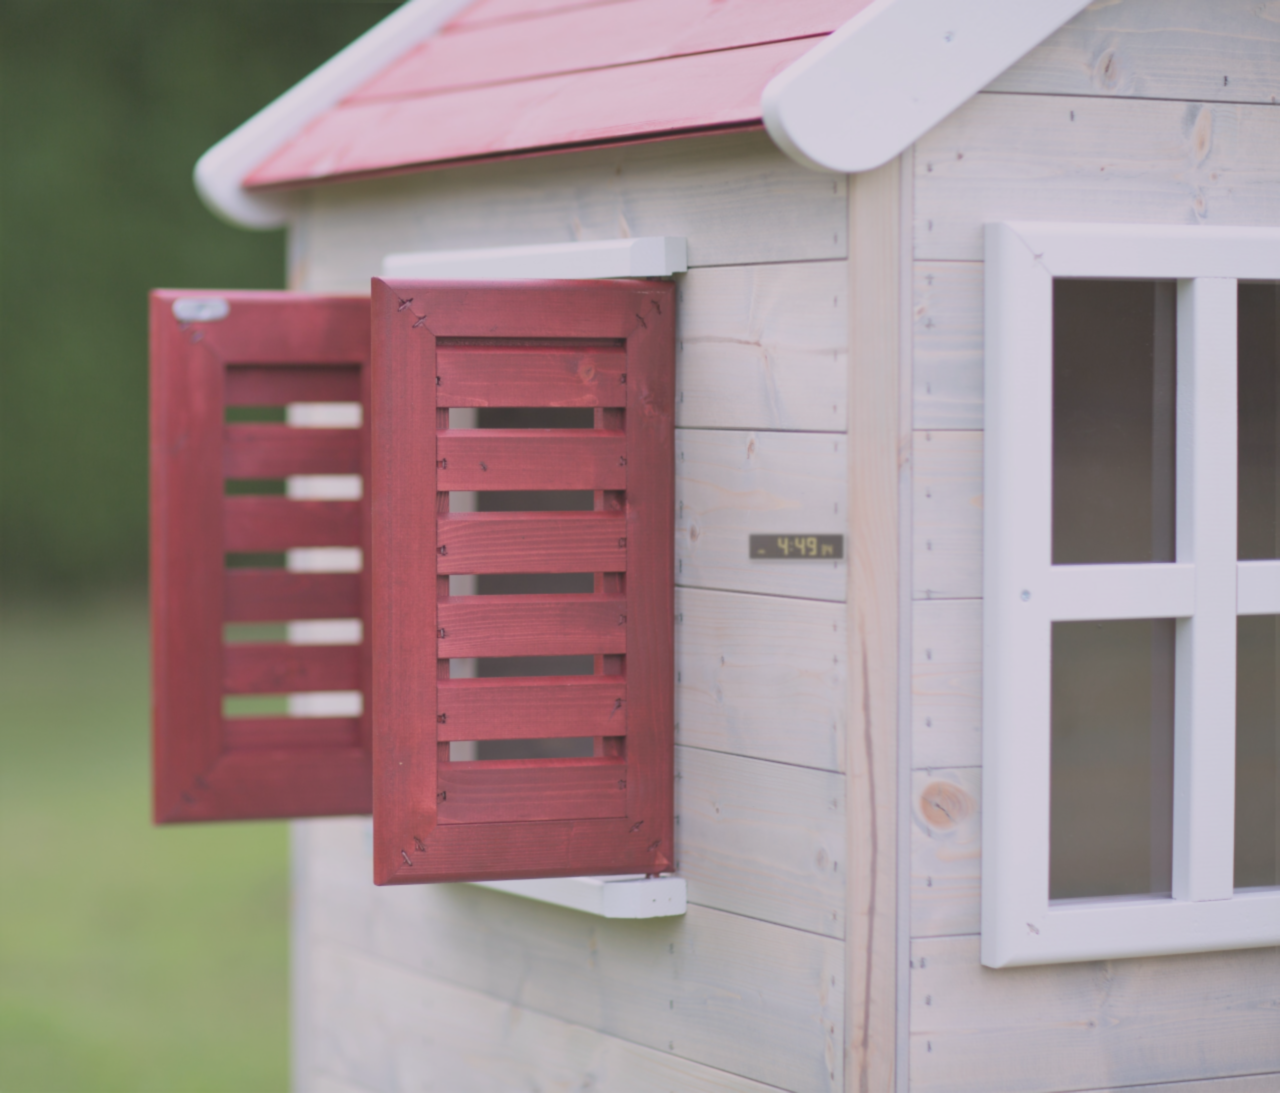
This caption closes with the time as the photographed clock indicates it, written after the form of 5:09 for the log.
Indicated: 4:49
